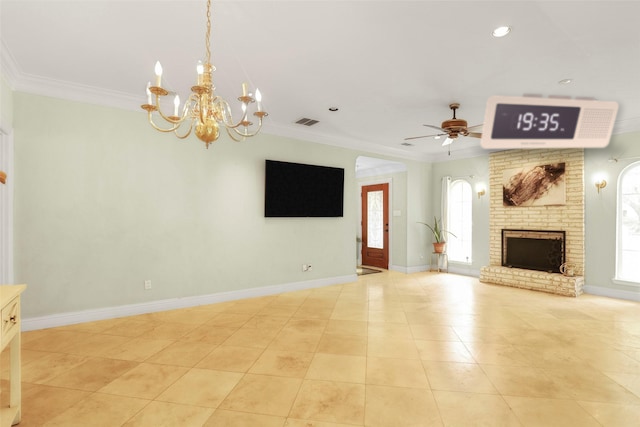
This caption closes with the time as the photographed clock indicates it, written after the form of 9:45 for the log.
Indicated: 19:35
